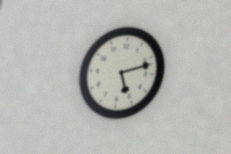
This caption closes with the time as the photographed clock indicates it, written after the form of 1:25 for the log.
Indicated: 5:12
